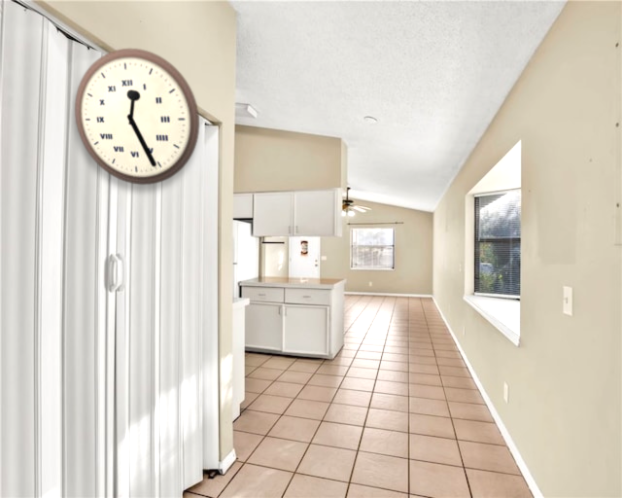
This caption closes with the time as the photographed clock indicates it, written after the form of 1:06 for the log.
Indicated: 12:26
